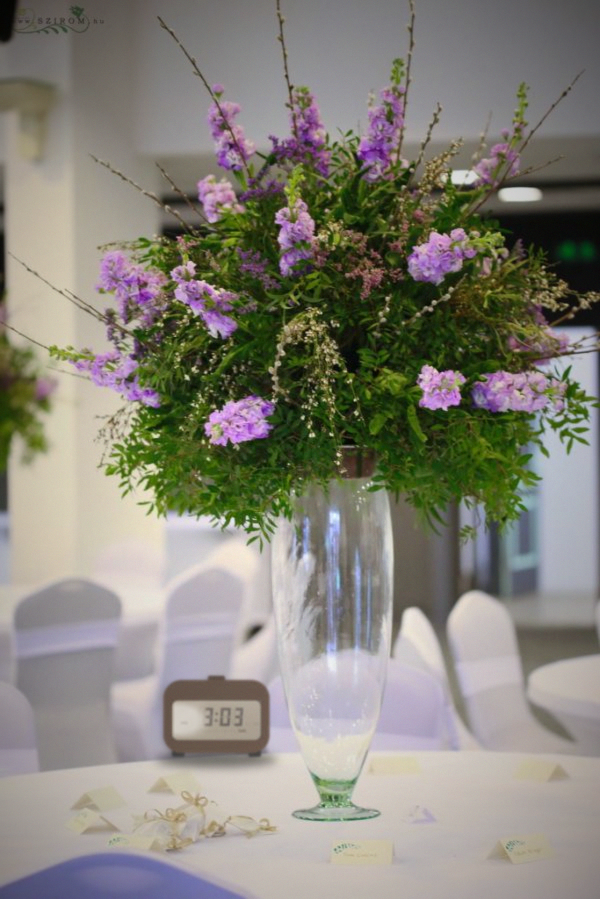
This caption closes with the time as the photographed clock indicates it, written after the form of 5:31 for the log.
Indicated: 3:03
